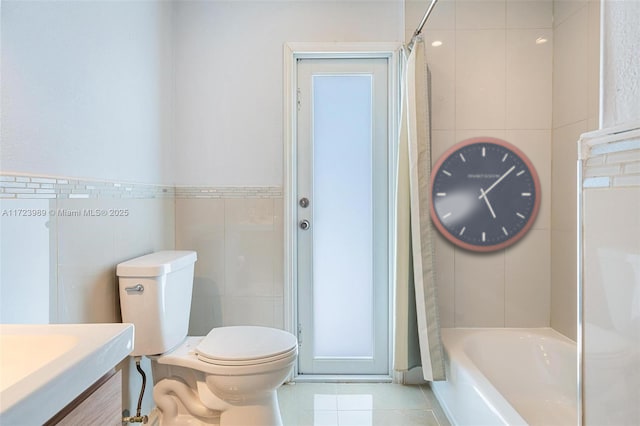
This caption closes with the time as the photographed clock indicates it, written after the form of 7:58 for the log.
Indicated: 5:08
